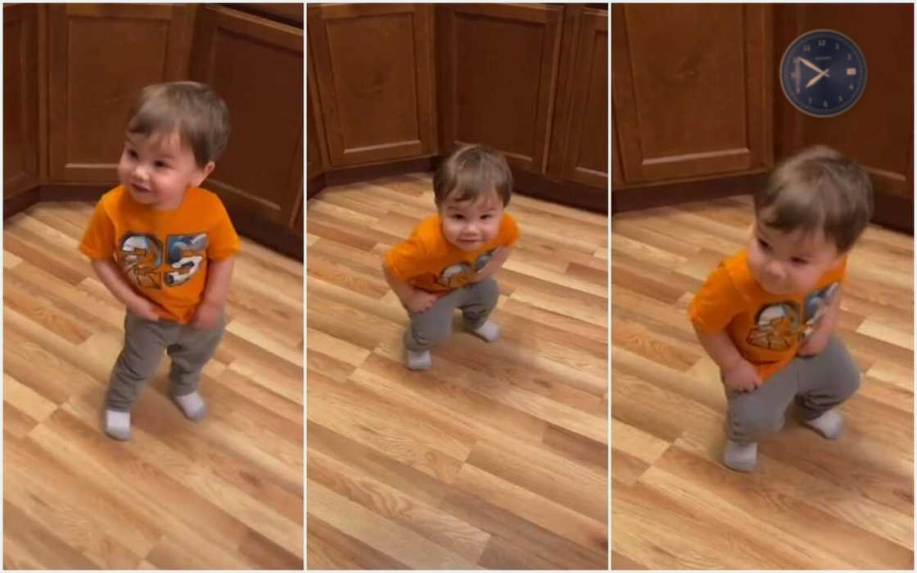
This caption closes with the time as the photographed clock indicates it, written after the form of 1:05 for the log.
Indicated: 7:51
